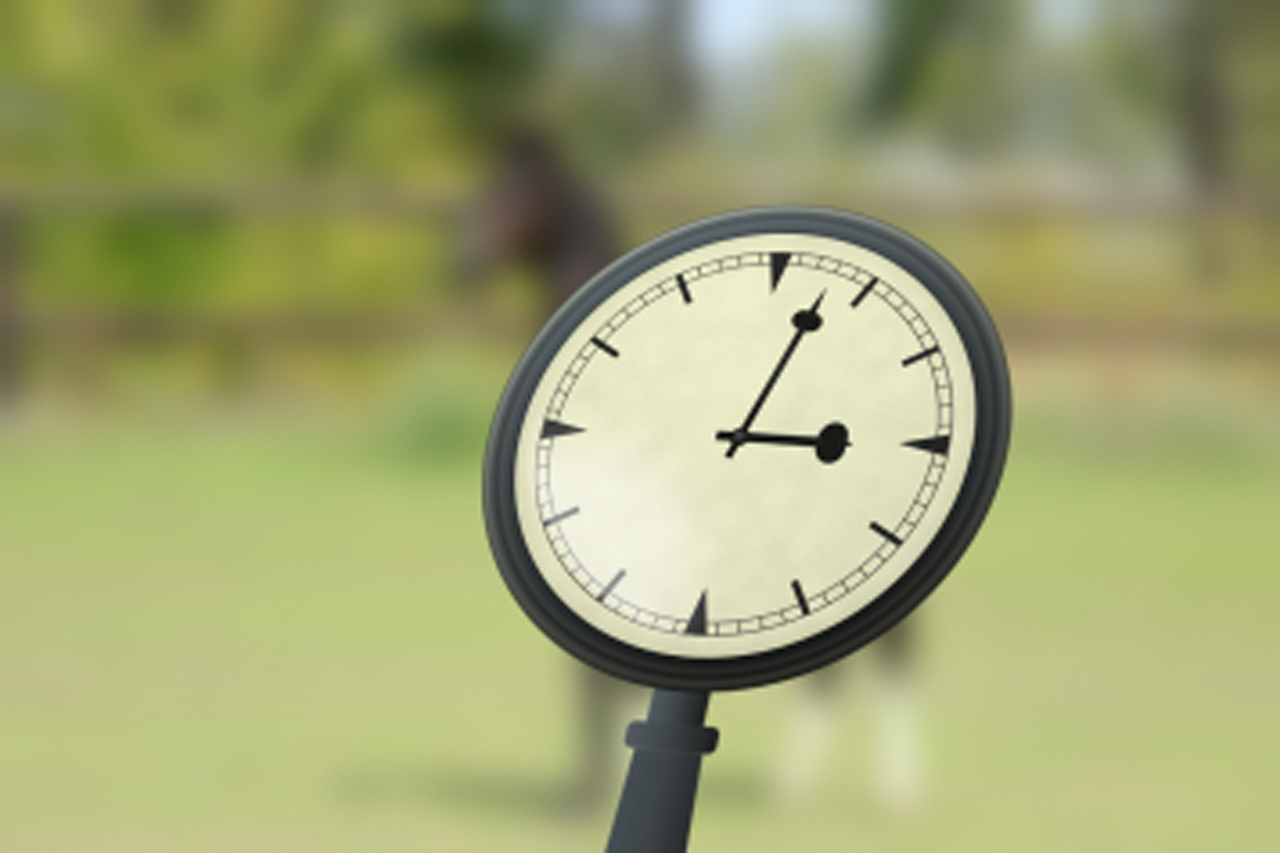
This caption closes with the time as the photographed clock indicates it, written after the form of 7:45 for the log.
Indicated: 3:03
